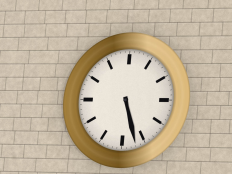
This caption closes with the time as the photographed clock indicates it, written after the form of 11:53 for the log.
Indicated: 5:27
